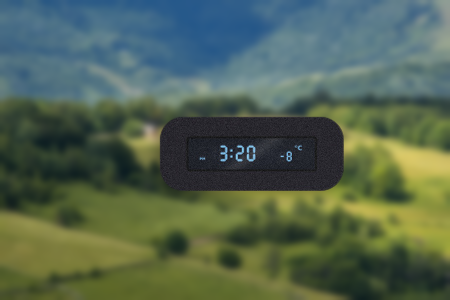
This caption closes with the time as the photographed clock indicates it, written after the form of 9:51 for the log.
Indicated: 3:20
